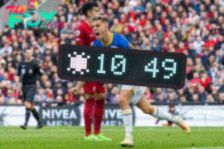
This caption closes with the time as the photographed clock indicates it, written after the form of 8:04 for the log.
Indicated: 10:49
